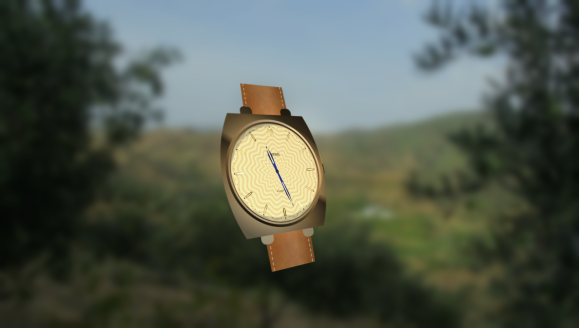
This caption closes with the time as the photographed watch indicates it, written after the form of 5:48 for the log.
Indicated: 11:27
